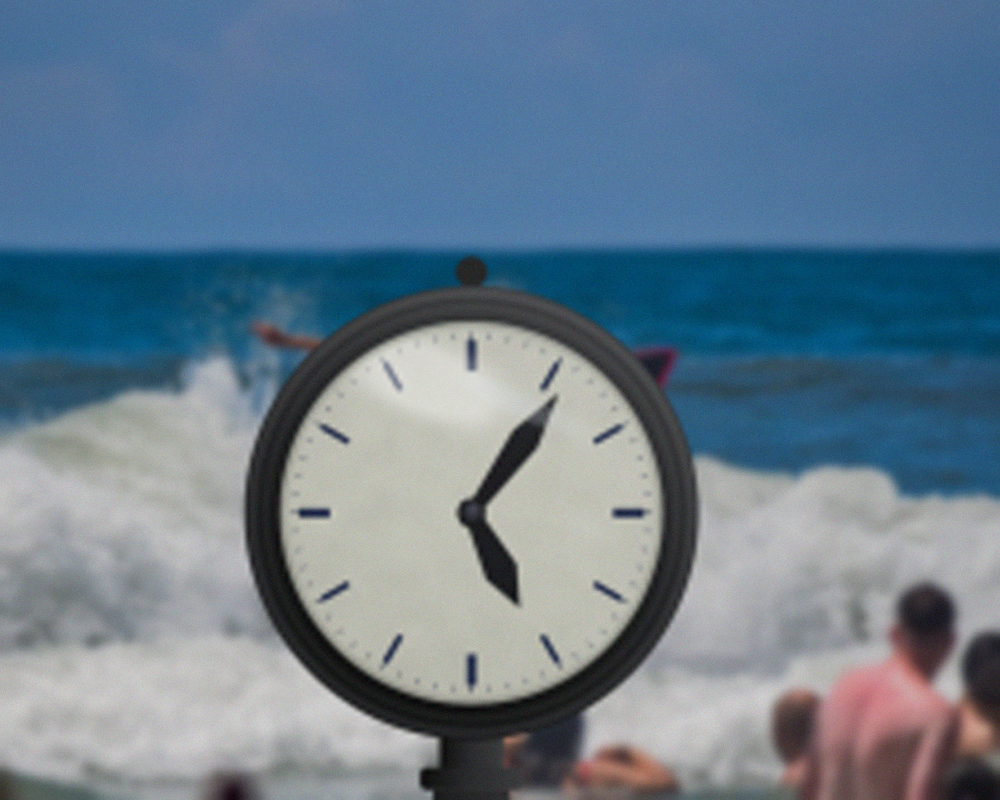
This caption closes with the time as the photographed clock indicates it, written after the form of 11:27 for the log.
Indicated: 5:06
